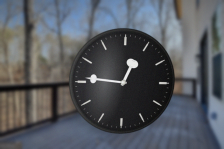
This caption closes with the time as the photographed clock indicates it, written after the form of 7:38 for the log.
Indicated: 12:46
